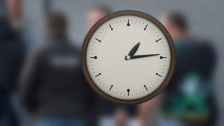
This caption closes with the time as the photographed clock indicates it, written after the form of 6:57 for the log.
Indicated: 1:14
